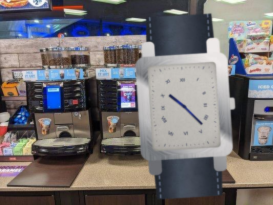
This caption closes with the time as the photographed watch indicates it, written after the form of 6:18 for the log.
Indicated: 10:23
